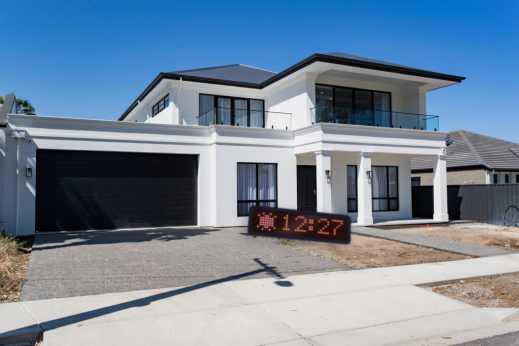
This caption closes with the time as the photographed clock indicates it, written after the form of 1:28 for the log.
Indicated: 12:27
